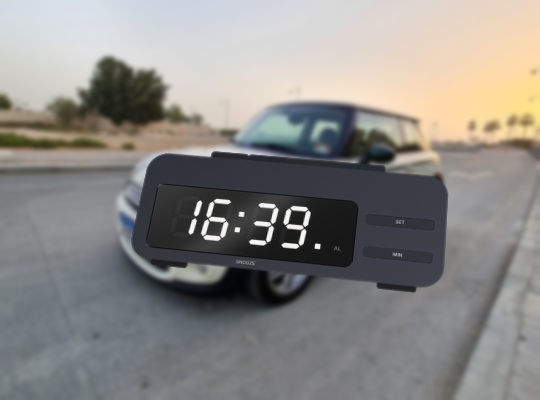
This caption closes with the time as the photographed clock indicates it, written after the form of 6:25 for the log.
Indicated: 16:39
